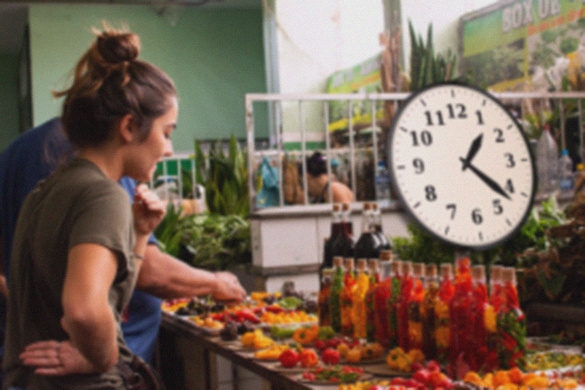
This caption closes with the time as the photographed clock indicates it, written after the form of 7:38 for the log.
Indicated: 1:22
